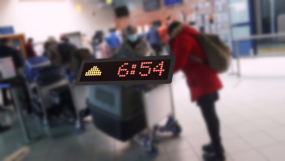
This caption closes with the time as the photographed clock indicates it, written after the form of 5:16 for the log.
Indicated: 6:54
